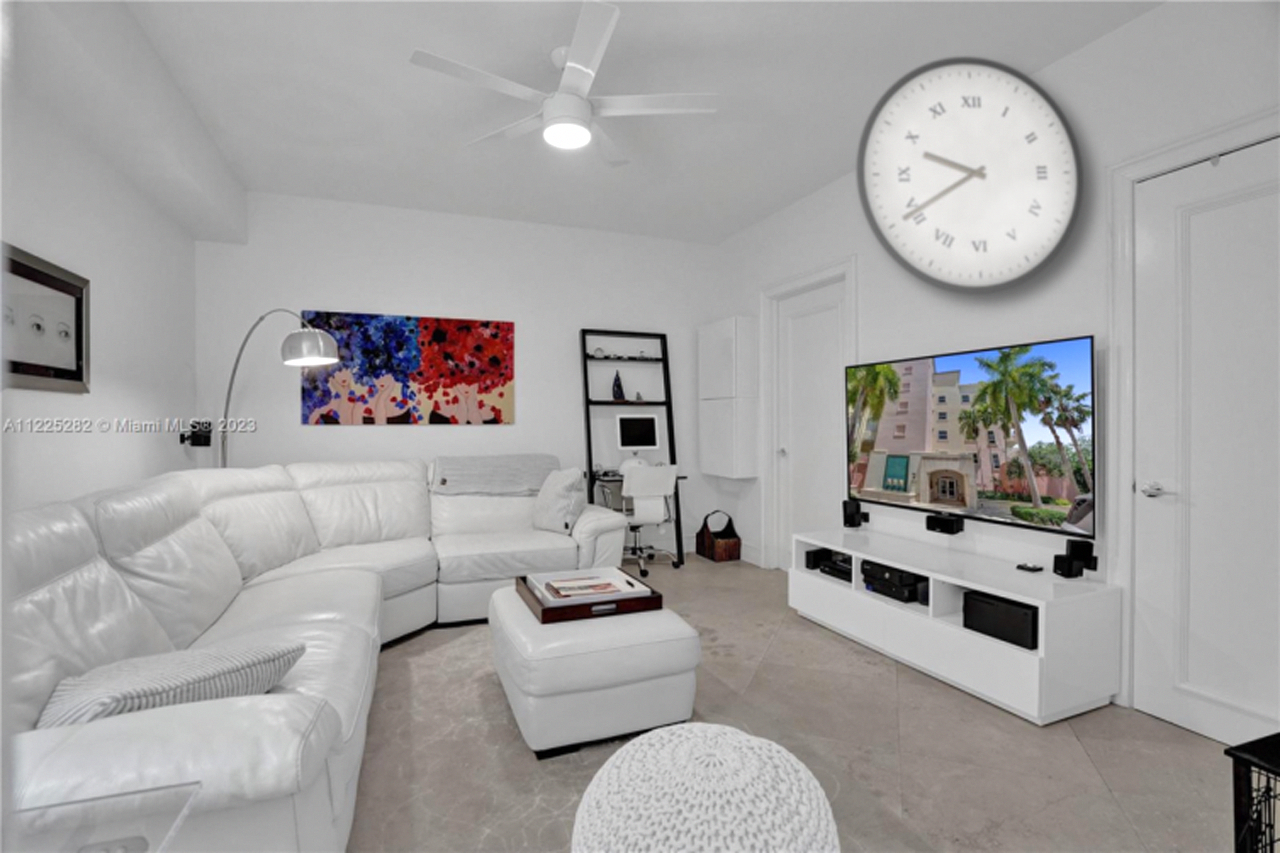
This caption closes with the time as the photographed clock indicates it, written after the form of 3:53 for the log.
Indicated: 9:40
